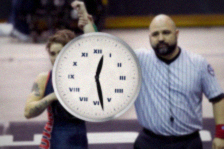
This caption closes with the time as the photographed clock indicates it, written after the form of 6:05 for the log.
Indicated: 12:28
